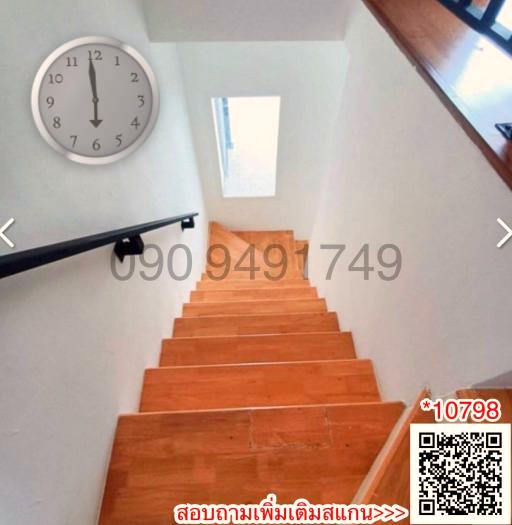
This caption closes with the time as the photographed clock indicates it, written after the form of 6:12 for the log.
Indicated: 5:59
